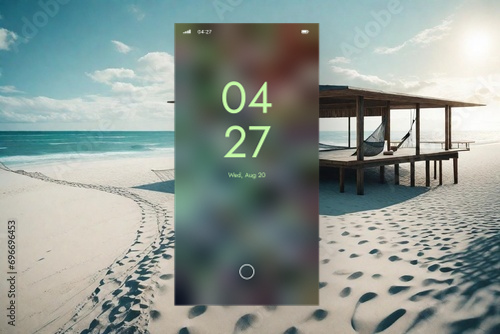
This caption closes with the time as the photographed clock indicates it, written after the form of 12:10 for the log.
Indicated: 4:27
